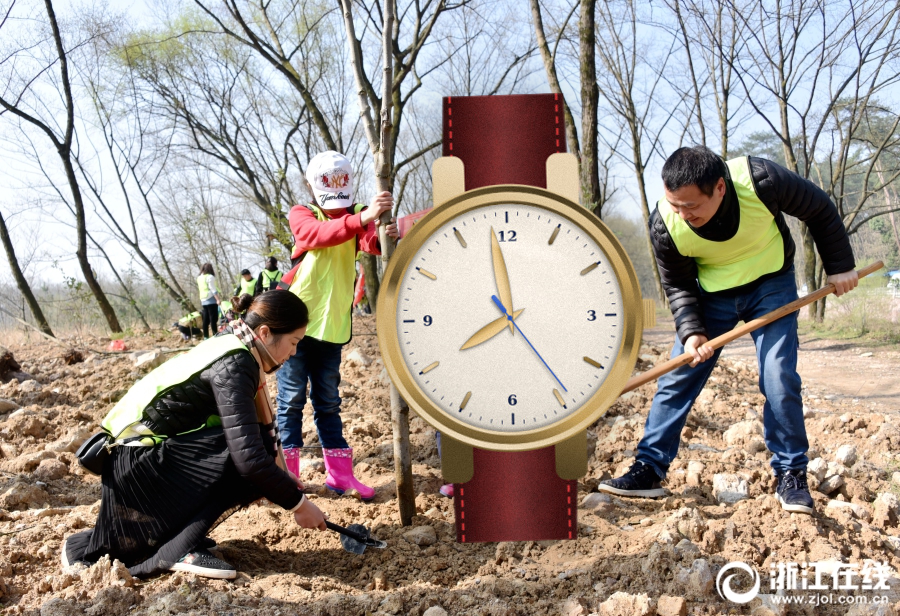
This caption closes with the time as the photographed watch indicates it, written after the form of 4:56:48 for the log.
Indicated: 7:58:24
